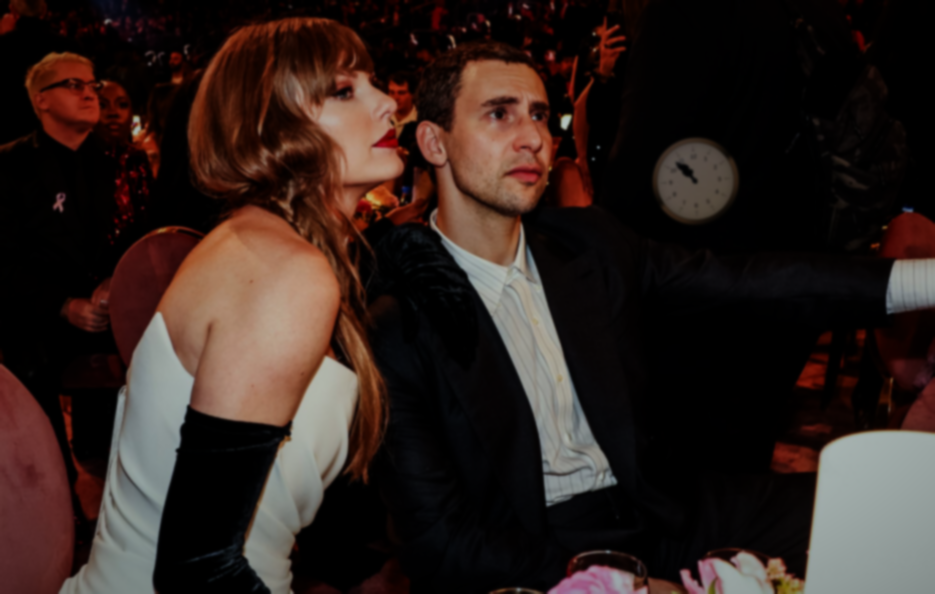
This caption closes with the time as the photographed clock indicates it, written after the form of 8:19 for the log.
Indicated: 10:53
